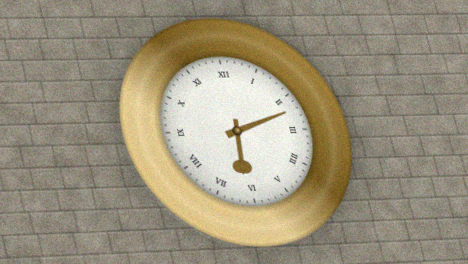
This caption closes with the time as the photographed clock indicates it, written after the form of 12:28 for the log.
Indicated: 6:12
